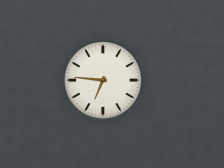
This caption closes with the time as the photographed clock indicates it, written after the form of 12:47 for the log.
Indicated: 6:46
